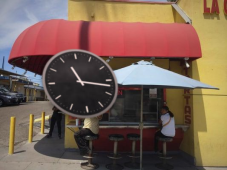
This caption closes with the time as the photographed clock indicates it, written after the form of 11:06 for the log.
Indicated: 11:17
